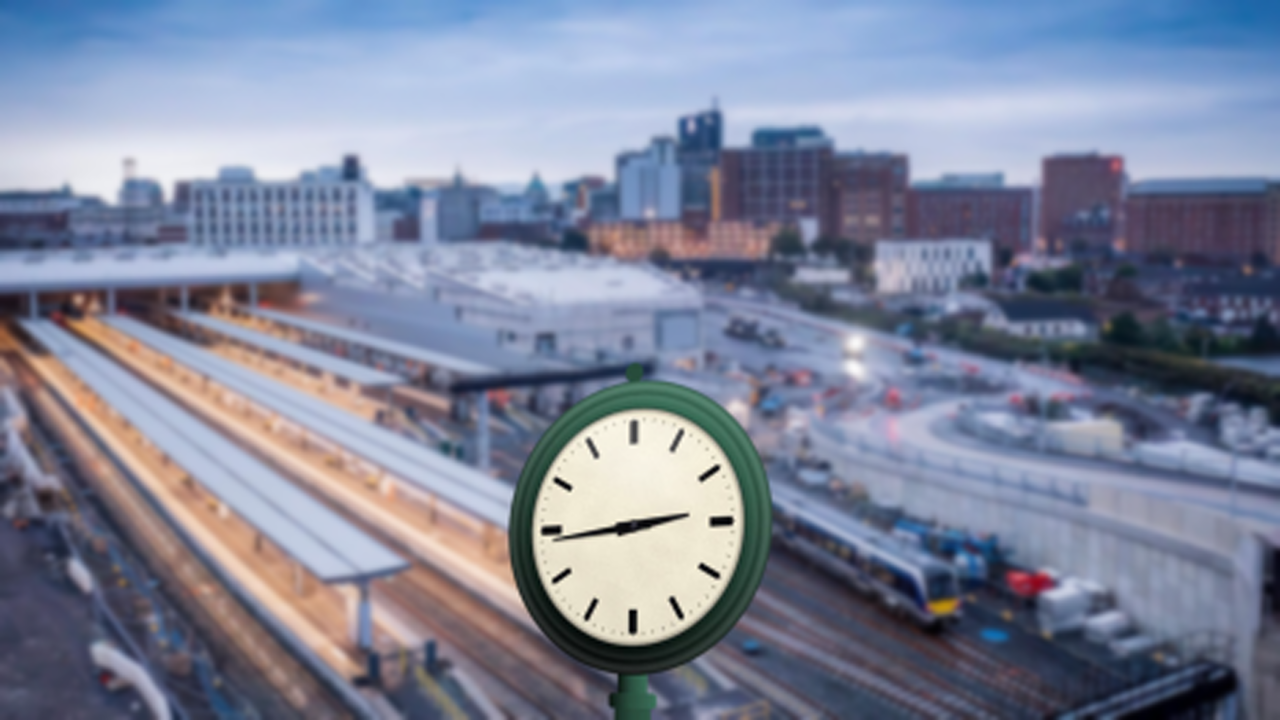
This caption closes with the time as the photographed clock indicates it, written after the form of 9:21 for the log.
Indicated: 2:44
